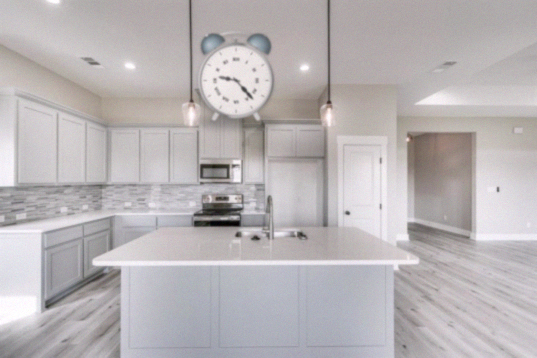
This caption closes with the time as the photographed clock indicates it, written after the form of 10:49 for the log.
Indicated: 9:23
